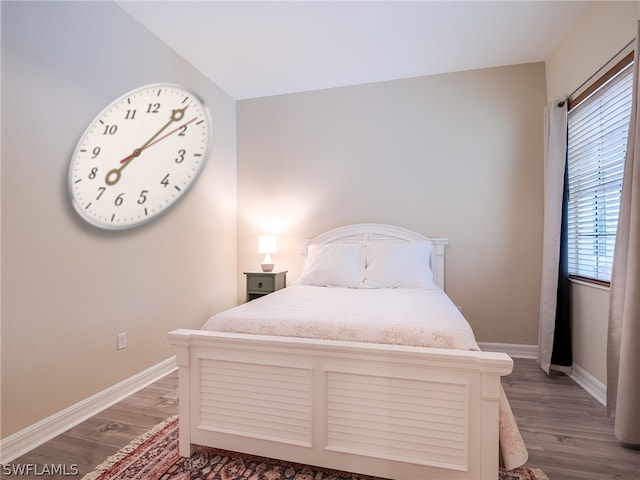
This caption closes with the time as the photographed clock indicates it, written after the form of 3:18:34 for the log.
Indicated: 7:06:09
